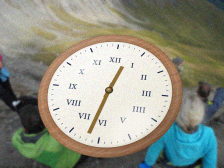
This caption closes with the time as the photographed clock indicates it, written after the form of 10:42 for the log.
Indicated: 12:32
